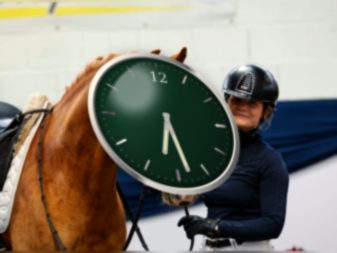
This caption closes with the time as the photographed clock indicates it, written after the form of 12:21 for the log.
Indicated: 6:28
